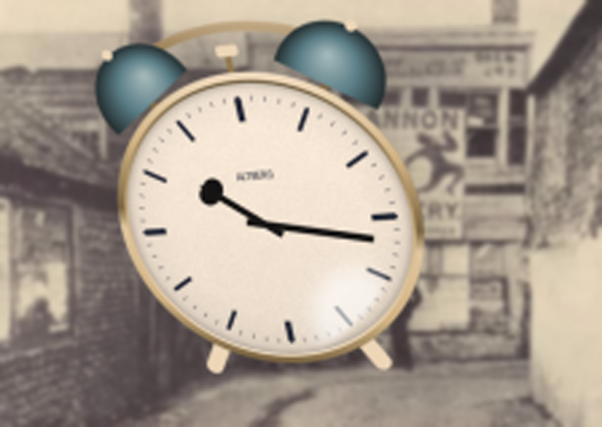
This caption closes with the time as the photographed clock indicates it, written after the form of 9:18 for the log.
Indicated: 10:17
